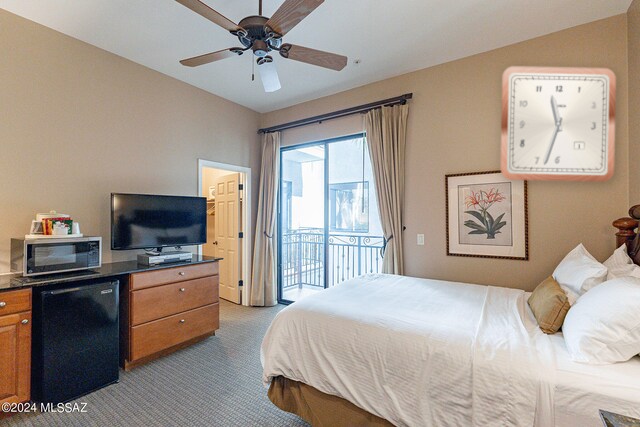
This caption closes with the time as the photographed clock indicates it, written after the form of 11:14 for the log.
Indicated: 11:33
